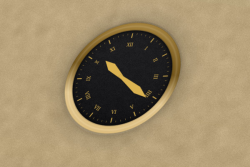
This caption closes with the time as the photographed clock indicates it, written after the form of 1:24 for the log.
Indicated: 10:21
